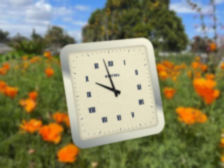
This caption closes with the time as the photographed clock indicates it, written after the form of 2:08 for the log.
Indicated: 9:58
